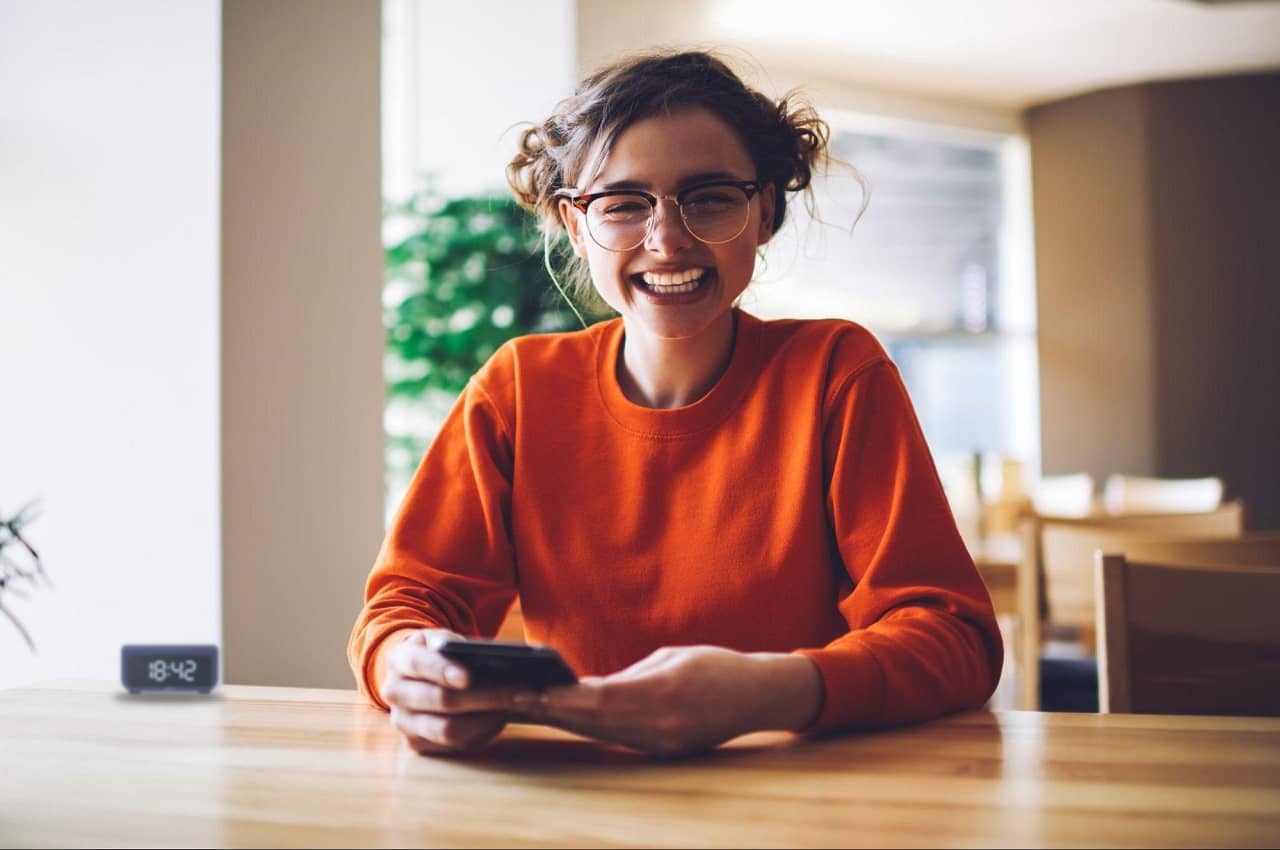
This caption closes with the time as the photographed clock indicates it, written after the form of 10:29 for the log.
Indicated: 18:42
